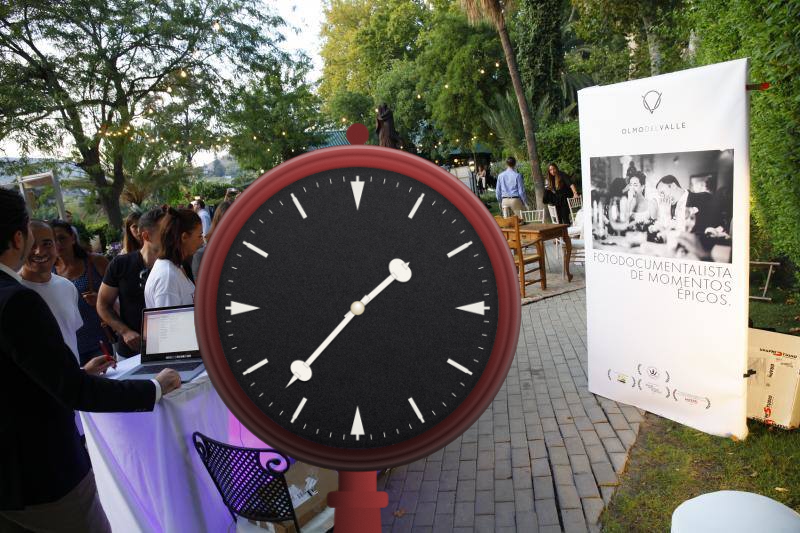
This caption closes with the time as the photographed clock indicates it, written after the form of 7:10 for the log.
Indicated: 1:37
